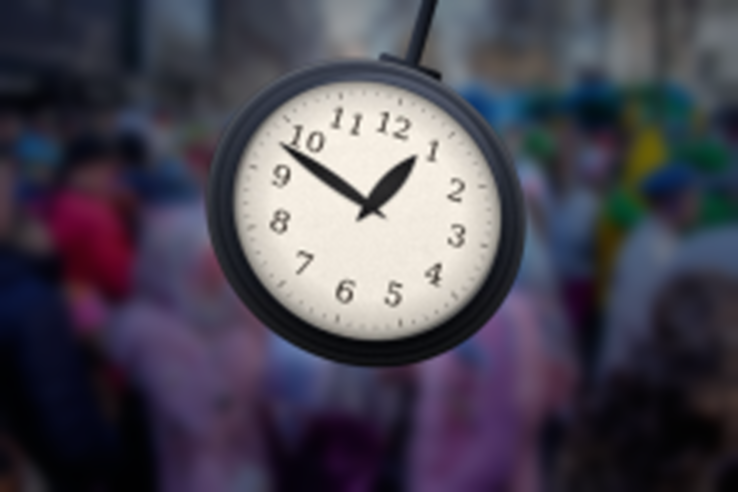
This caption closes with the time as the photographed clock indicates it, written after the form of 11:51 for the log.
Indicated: 12:48
